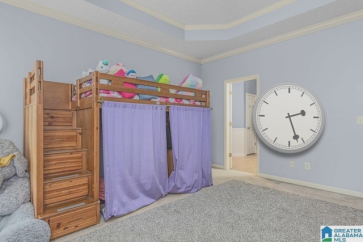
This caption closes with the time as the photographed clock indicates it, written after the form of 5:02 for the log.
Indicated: 2:27
